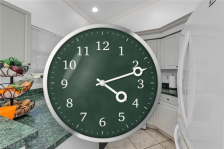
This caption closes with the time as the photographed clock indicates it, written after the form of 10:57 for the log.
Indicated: 4:12
